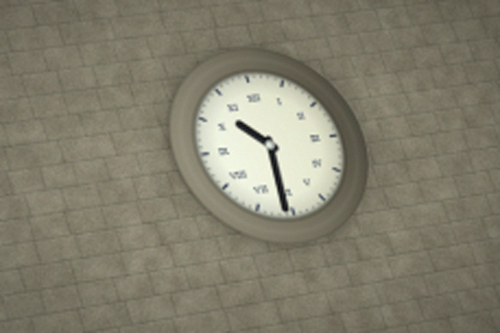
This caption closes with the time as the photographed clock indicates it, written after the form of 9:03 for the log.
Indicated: 10:31
